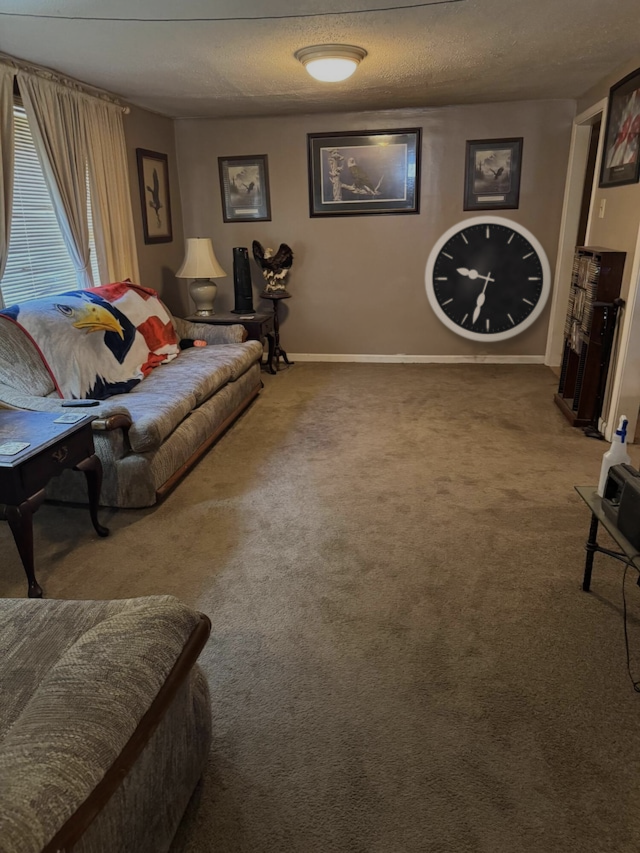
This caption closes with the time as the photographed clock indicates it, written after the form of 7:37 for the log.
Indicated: 9:33
